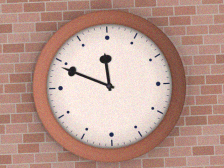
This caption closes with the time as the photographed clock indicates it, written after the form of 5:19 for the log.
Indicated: 11:49
